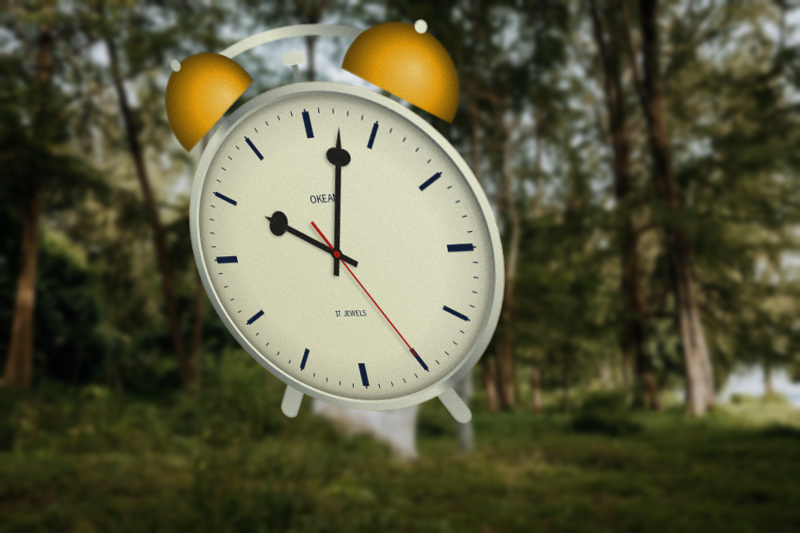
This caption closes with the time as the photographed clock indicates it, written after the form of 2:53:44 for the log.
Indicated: 10:02:25
